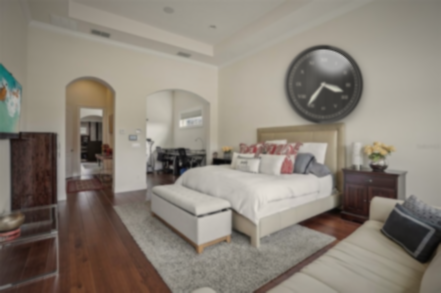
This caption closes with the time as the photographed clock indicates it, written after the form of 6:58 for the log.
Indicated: 3:36
